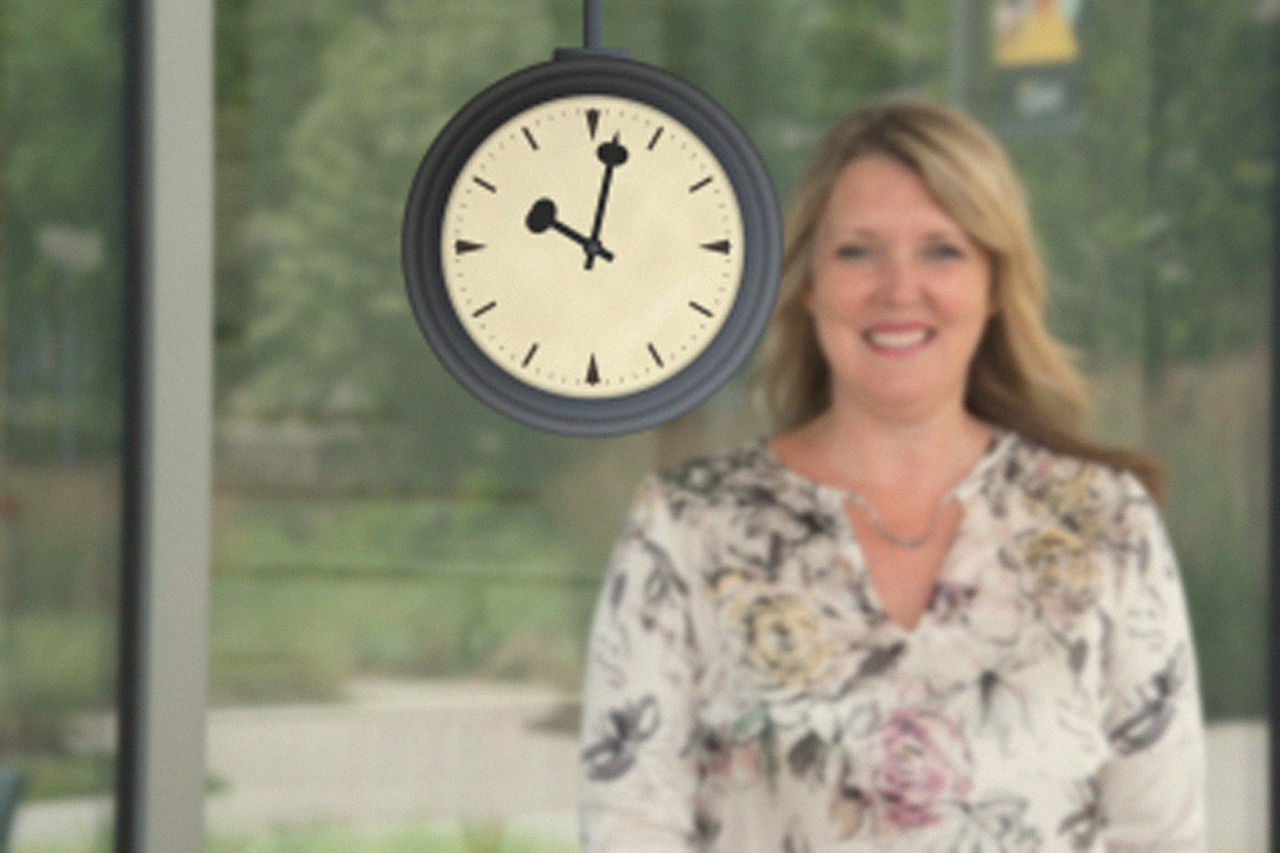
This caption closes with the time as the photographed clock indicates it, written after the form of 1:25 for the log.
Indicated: 10:02
